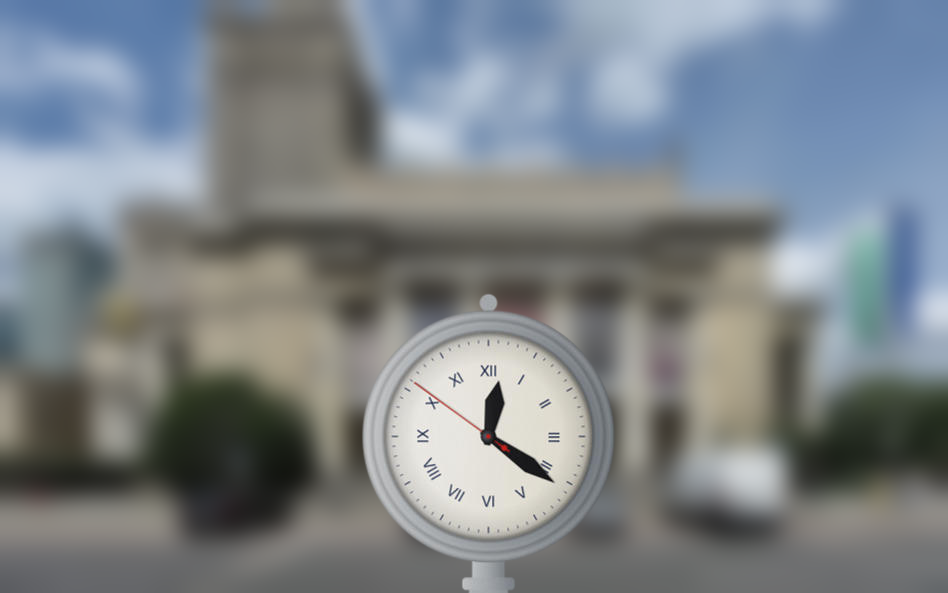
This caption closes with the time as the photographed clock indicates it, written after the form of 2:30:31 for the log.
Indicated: 12:20:51
